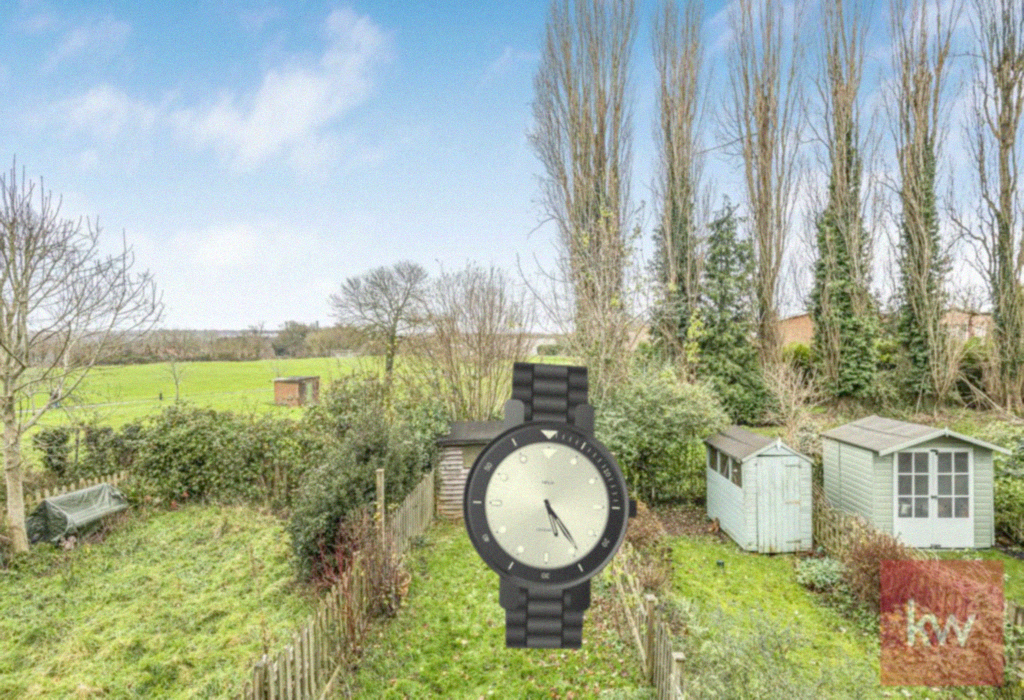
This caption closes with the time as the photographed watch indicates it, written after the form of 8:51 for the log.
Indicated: 5:24
